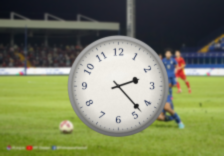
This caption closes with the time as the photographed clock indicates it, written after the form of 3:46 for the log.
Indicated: 2:23
